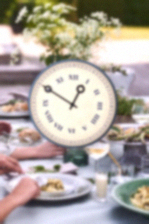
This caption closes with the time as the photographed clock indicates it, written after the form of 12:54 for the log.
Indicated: 12:50
